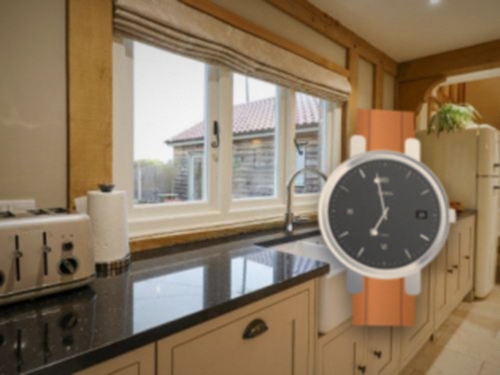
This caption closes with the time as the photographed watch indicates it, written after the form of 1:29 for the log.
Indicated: 6:58
